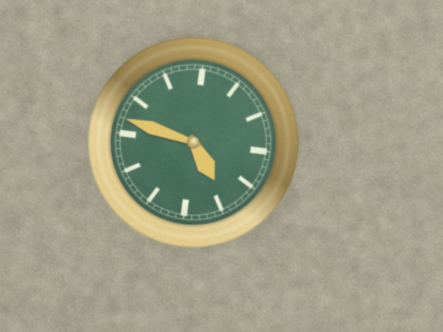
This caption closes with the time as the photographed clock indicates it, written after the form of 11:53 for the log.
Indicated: 4:47
